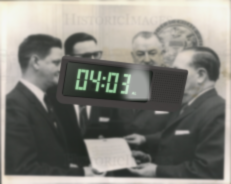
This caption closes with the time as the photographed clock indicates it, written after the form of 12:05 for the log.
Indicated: 4:03
